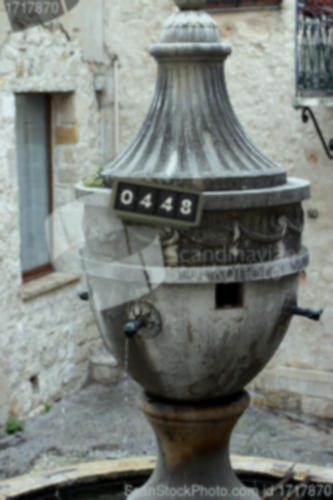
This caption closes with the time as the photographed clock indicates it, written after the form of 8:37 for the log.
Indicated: 4:48
